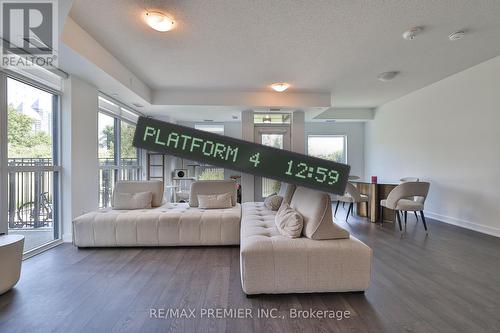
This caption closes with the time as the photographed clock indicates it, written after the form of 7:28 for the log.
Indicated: 12:59
